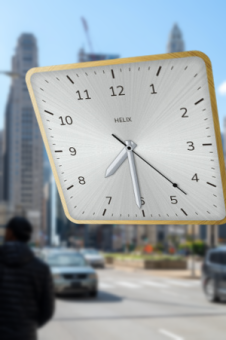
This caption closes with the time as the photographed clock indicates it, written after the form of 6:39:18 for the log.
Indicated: 7:30:23
